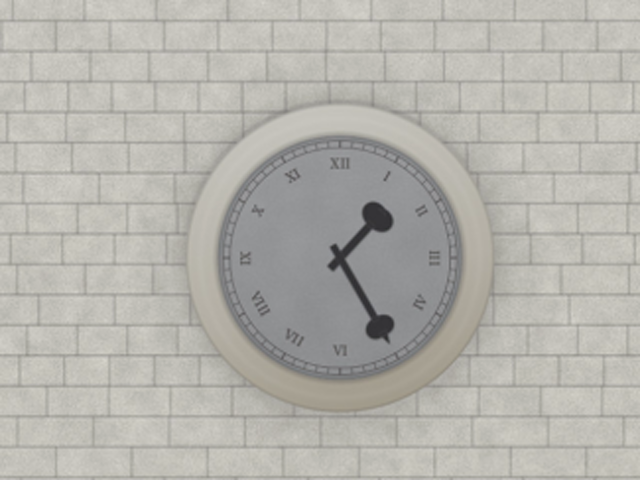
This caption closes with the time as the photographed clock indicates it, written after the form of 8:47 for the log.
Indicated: 1:25
